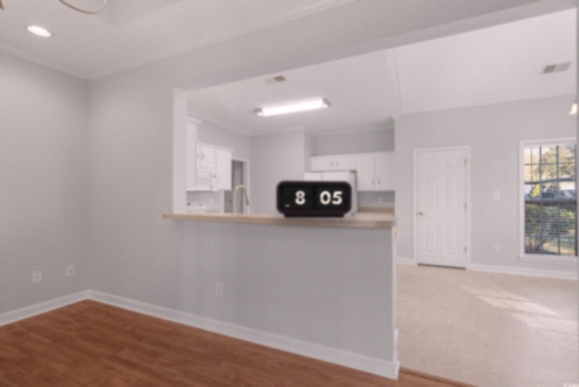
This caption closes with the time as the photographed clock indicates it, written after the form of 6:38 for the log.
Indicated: 8:05
